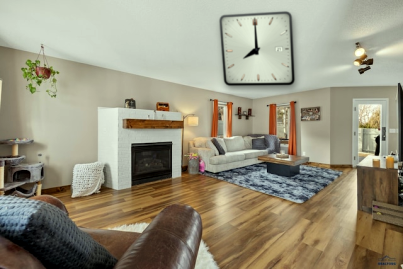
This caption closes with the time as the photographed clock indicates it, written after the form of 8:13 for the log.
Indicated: 8:00
